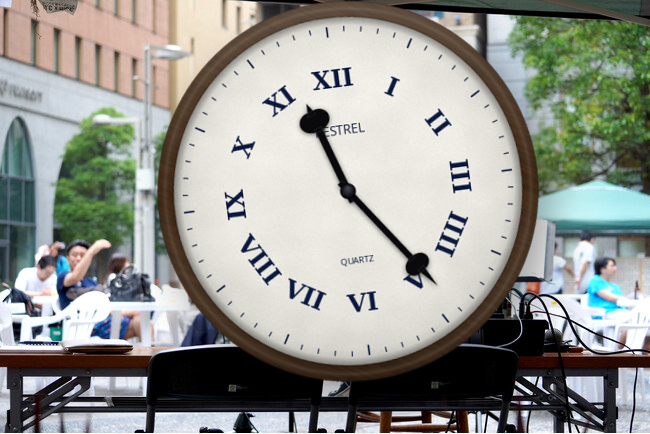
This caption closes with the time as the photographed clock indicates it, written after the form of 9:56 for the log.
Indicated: 11:24
